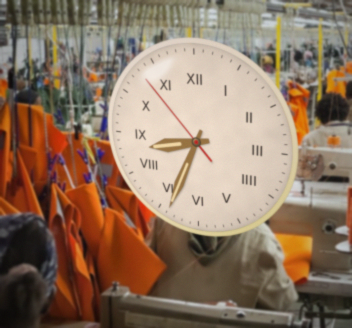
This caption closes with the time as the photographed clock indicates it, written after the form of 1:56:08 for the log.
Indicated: 8:33:53
